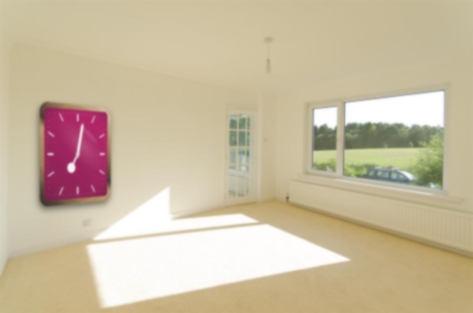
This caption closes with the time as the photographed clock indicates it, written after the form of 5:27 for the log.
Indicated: 7:02
